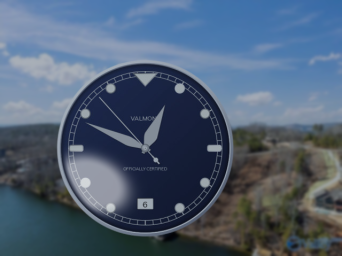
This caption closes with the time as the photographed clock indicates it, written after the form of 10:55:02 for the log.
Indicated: 12:48:53
